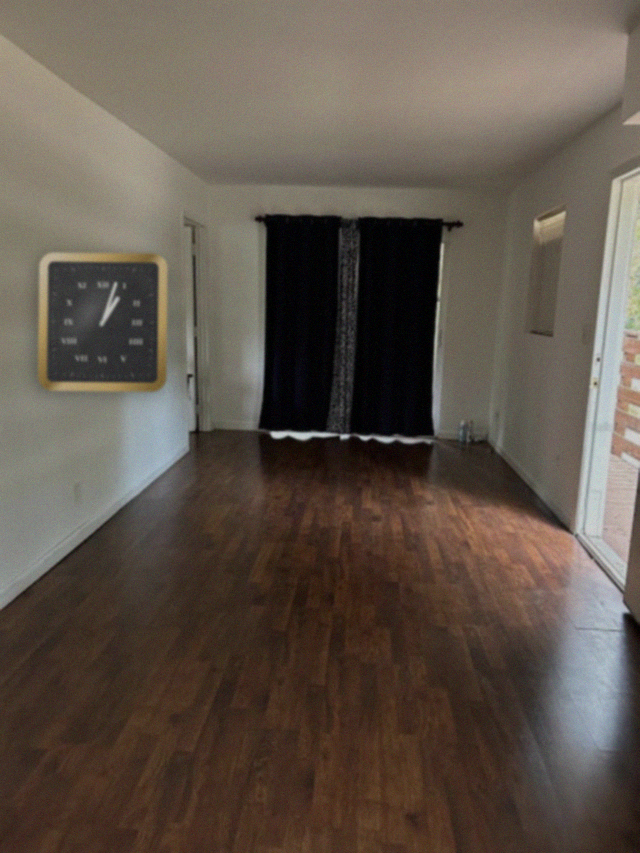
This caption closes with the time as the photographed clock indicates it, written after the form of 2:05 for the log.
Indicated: 1:03
